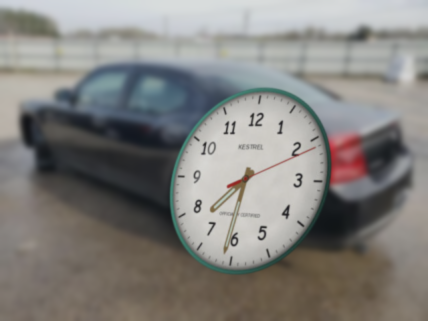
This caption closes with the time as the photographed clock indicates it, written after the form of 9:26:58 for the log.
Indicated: 7:31:11
